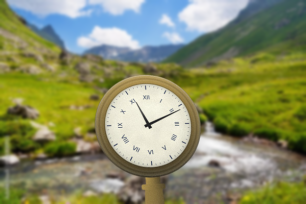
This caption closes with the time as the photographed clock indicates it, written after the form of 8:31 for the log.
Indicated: 11:11
